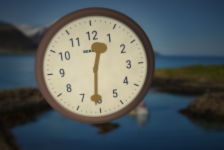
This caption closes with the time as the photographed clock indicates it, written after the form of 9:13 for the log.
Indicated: 12:31
